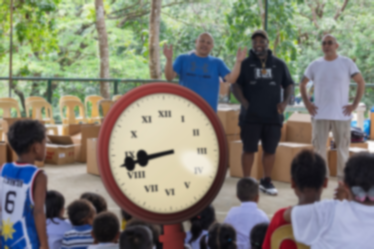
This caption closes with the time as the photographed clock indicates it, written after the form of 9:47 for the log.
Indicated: 8:43
